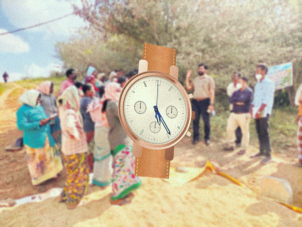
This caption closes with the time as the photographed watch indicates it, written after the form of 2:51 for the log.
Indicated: 5:24
